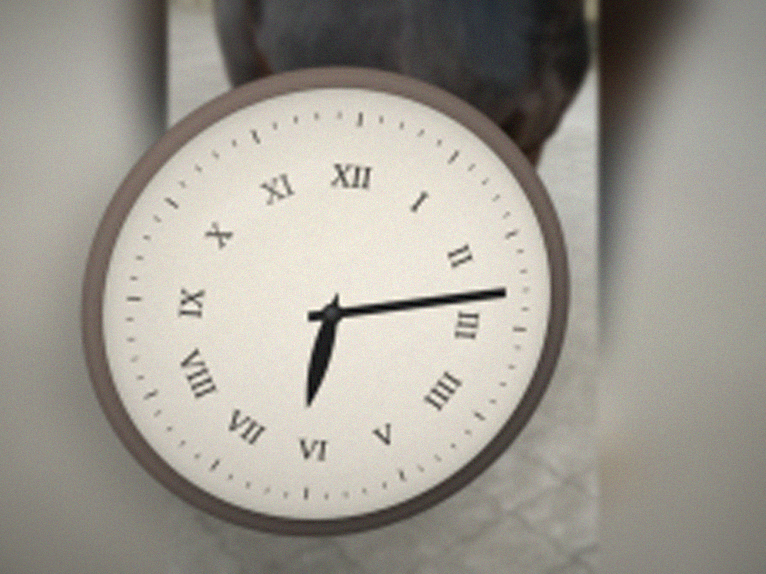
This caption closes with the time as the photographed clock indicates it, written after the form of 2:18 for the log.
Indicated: 6:13
